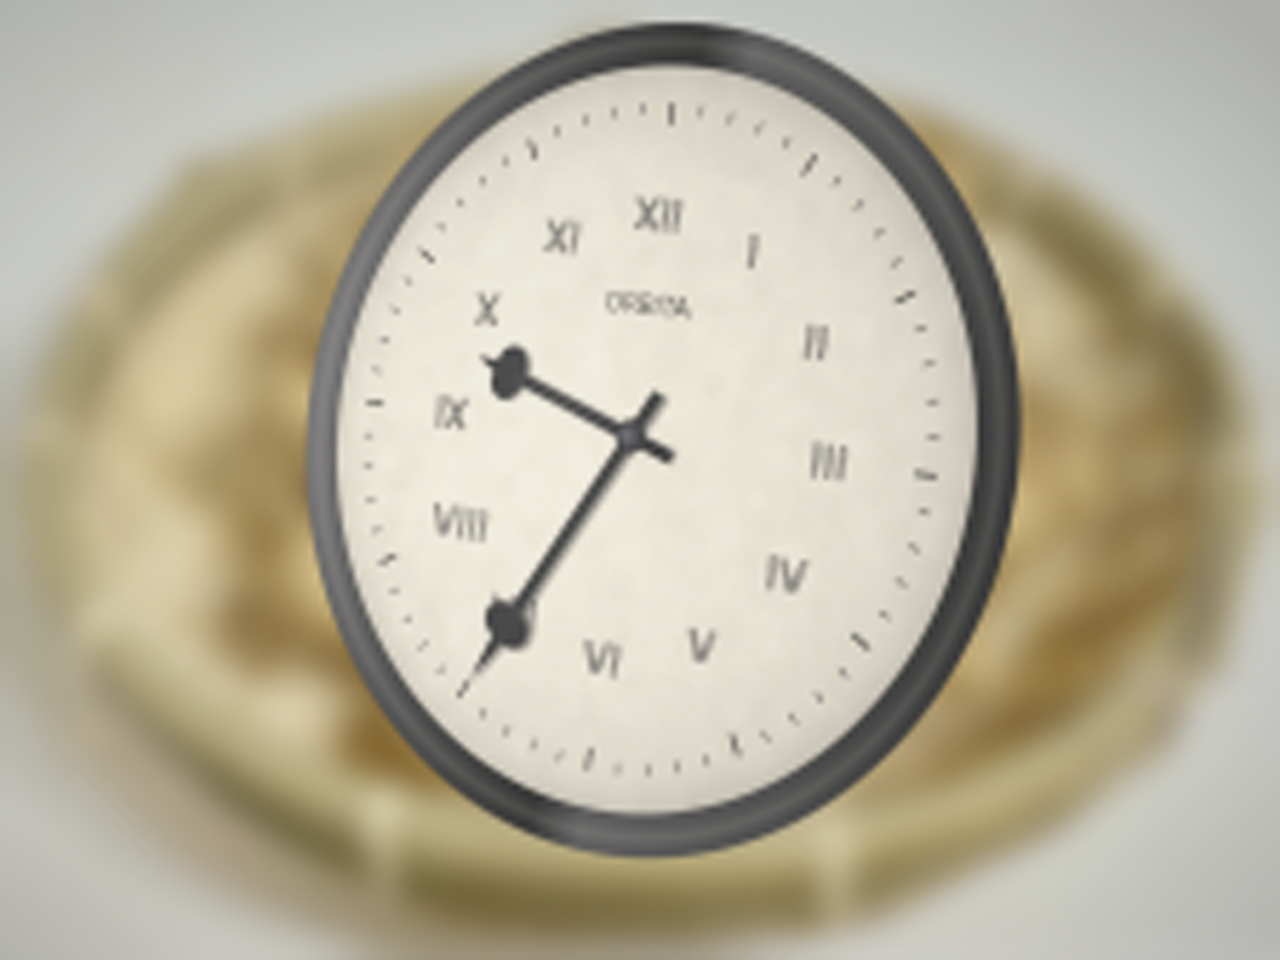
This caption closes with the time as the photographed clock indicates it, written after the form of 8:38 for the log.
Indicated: 9:35
